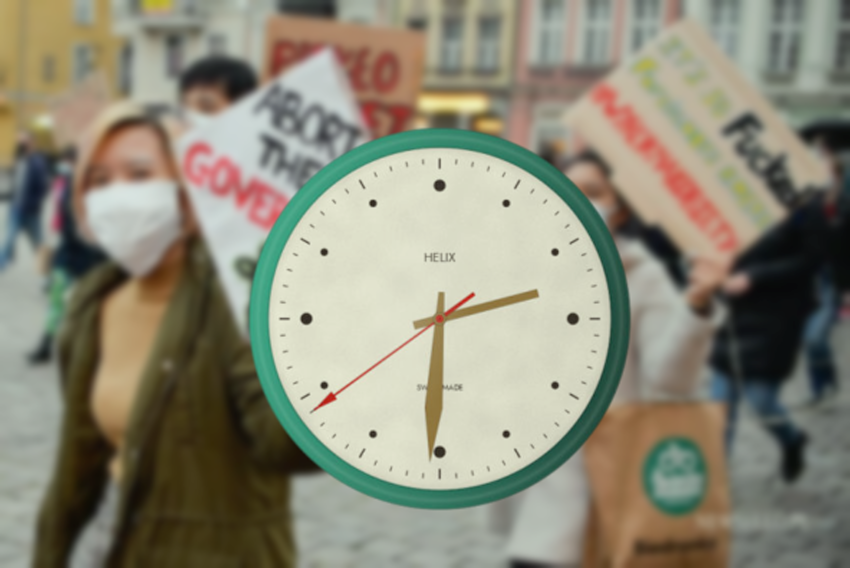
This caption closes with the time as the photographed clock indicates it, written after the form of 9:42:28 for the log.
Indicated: 2:30:39
